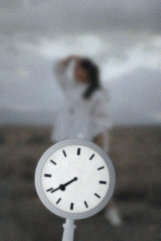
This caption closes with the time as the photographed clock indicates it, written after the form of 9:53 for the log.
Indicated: 7:39
